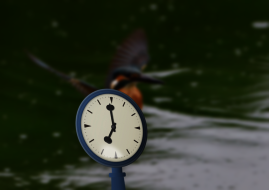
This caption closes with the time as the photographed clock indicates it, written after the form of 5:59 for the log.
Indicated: 6:59
